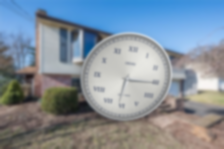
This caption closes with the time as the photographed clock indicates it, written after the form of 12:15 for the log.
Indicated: 6:15
